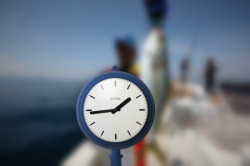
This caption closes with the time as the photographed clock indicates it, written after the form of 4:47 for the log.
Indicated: 1:44
